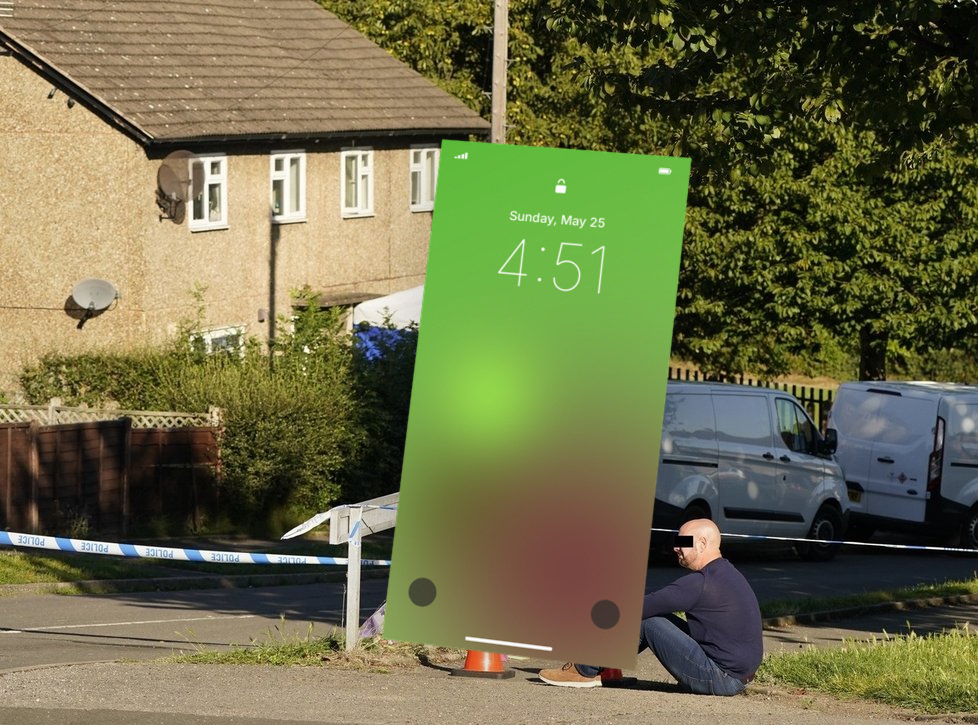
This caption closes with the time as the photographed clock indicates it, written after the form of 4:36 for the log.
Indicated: 4:51
